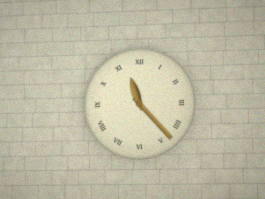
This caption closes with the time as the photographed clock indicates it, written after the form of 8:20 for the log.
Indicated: 11:23
